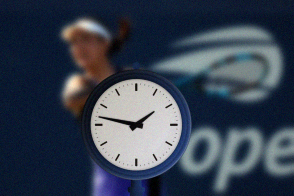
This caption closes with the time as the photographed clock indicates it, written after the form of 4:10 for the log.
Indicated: 1:47
